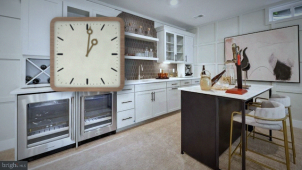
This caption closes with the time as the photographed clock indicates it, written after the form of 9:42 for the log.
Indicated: 1:01
